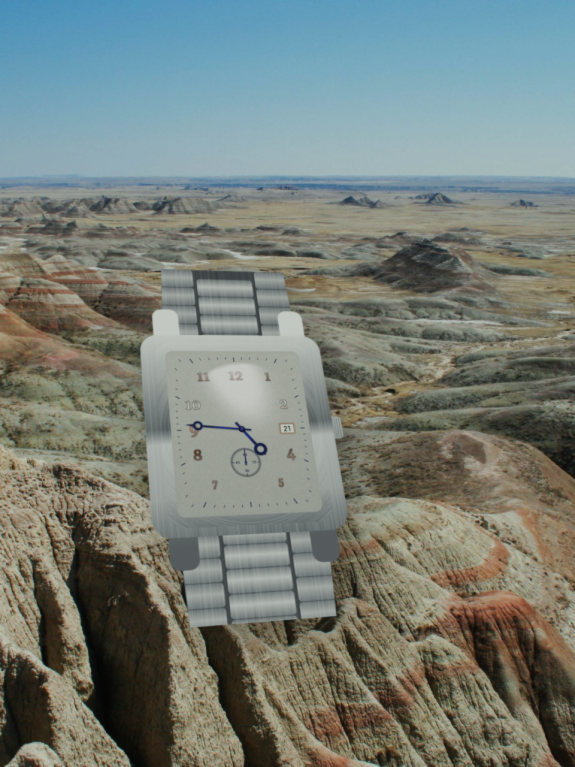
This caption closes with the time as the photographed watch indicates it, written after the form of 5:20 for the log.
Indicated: 4:46
